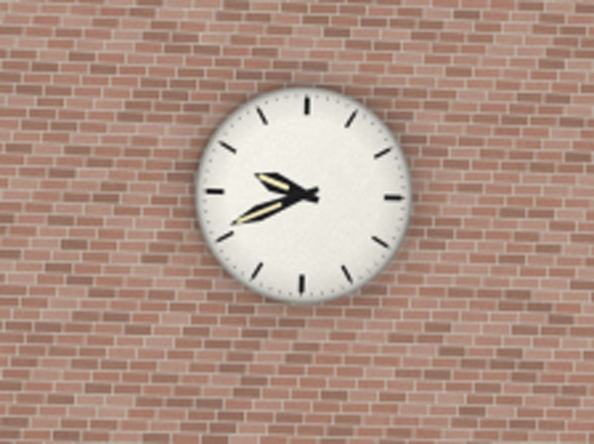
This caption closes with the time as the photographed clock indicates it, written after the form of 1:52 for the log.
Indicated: 9:41
